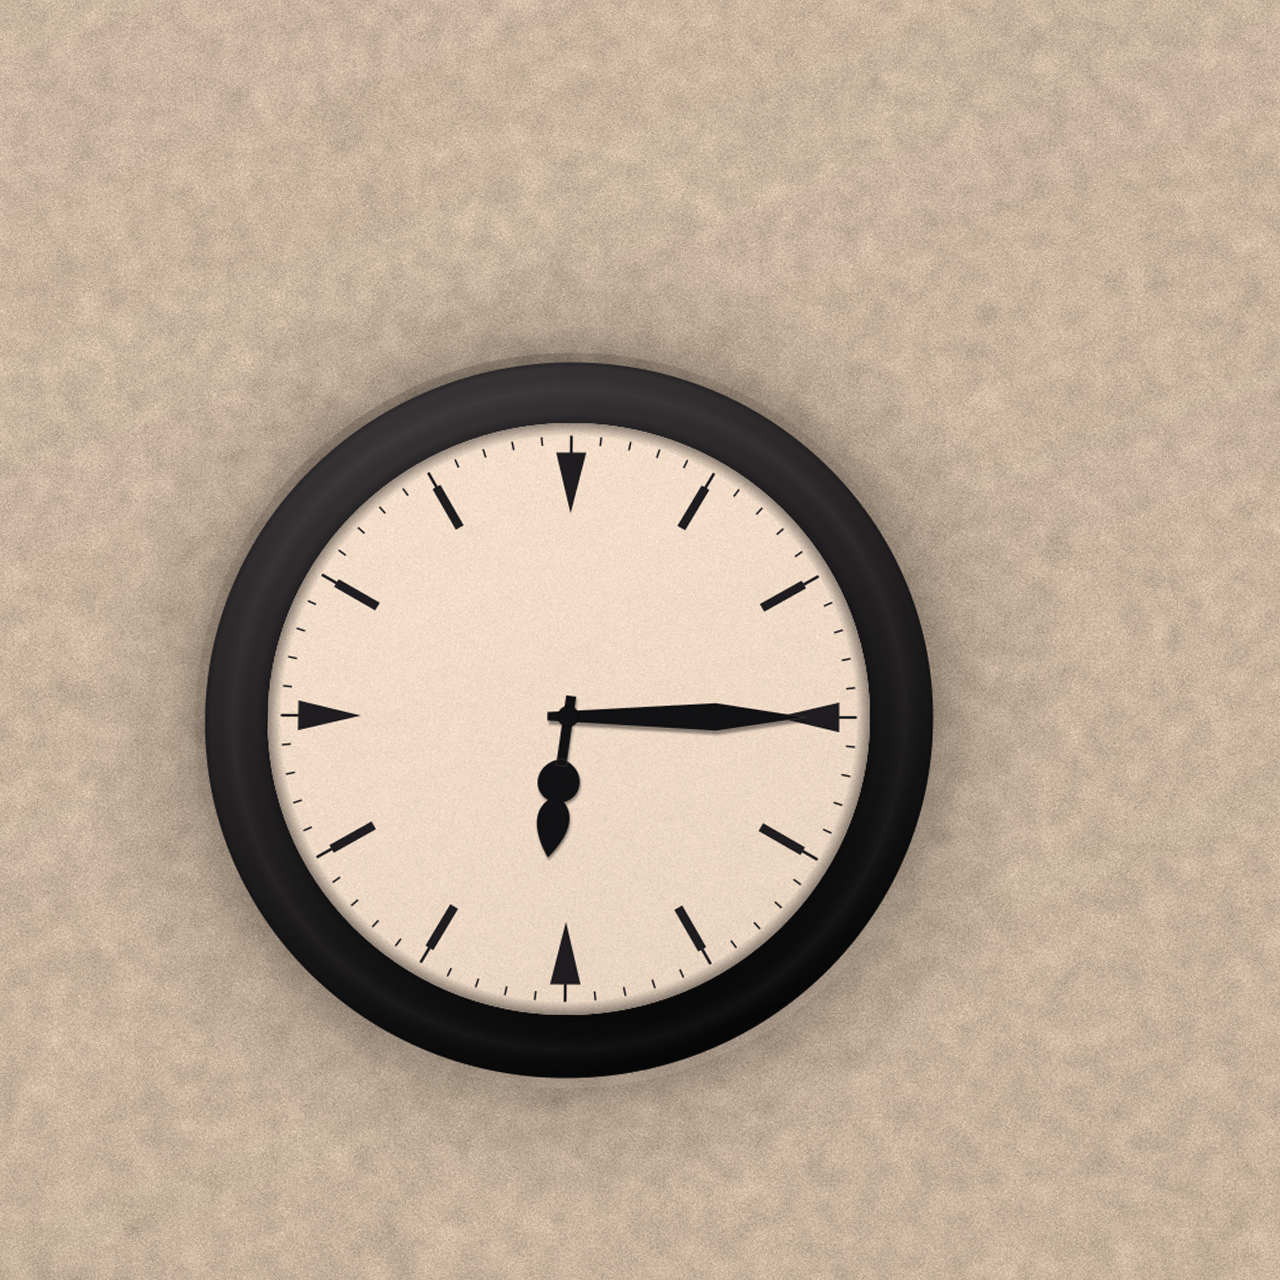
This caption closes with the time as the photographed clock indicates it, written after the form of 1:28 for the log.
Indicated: 6:15
